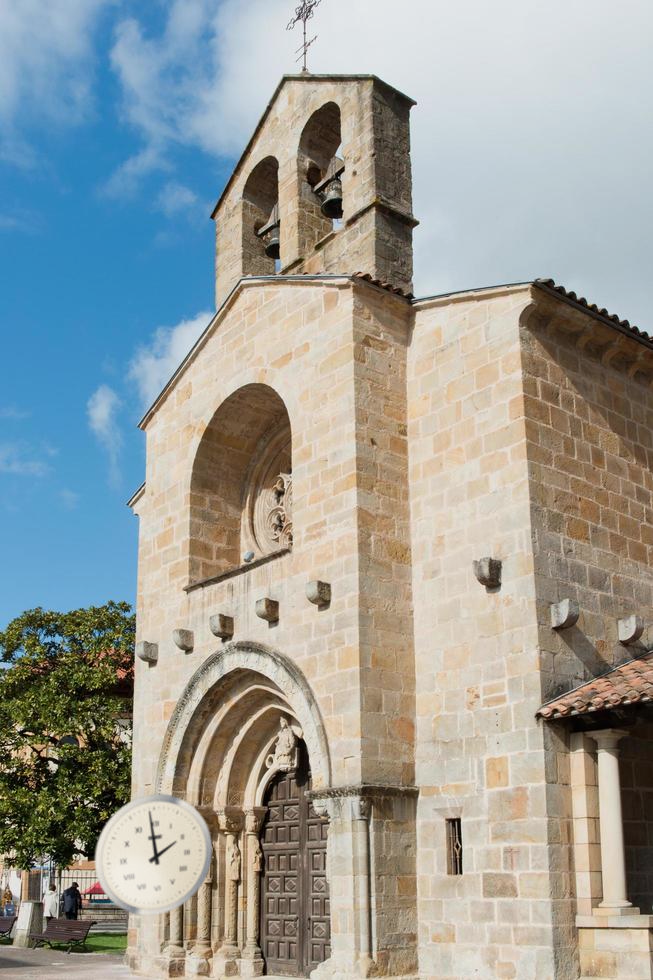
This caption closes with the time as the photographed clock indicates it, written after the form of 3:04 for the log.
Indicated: 1:59
